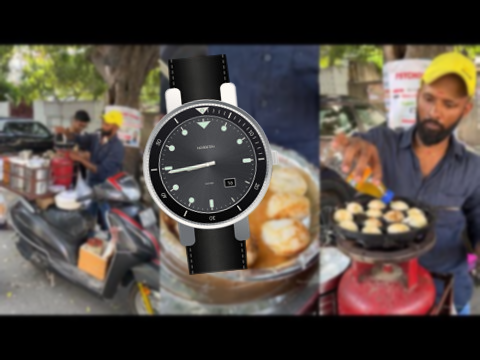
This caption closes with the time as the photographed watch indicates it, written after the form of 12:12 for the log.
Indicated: 8:44
